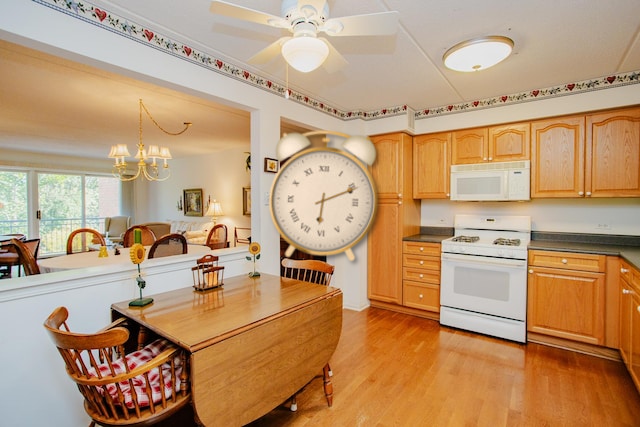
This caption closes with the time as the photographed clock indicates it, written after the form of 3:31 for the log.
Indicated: 6:11
